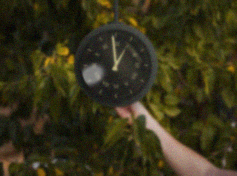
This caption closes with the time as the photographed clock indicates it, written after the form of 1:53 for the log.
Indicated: 12:59
